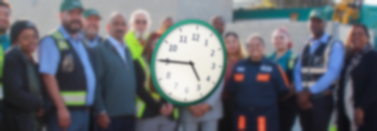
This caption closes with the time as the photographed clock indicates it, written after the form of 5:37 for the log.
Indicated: 4:45
